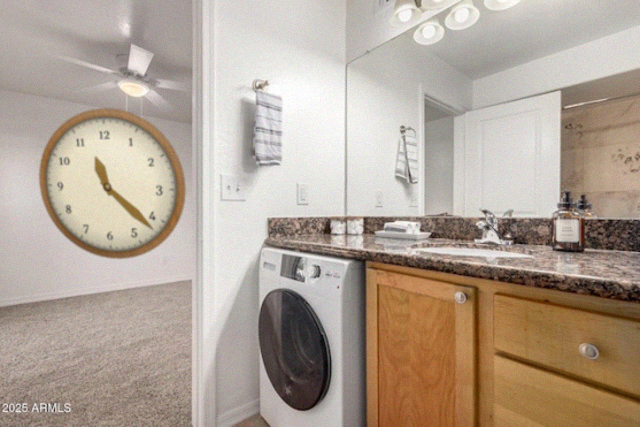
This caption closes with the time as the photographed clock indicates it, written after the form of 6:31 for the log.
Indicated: 11:22
